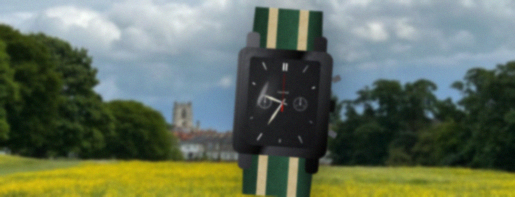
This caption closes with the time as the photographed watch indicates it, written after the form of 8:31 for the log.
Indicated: 9:35
